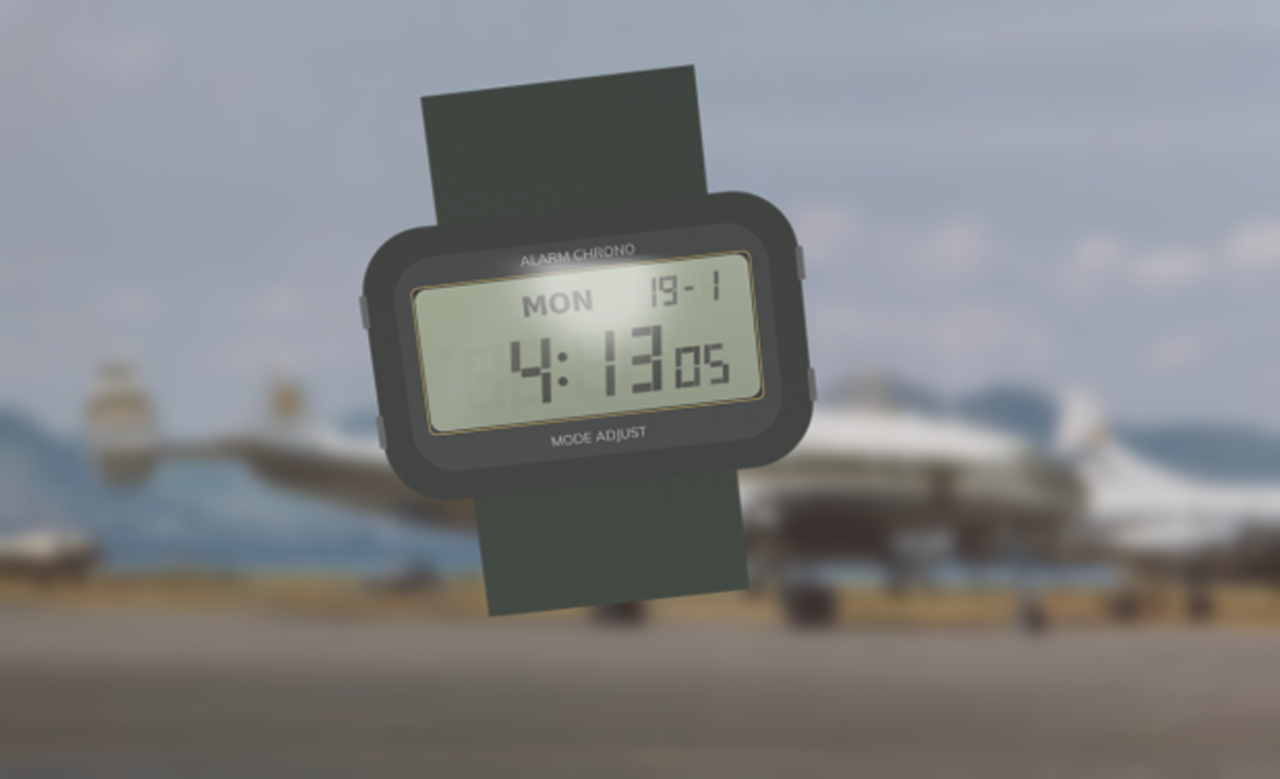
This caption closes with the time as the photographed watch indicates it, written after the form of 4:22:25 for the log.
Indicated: 4:13:05
